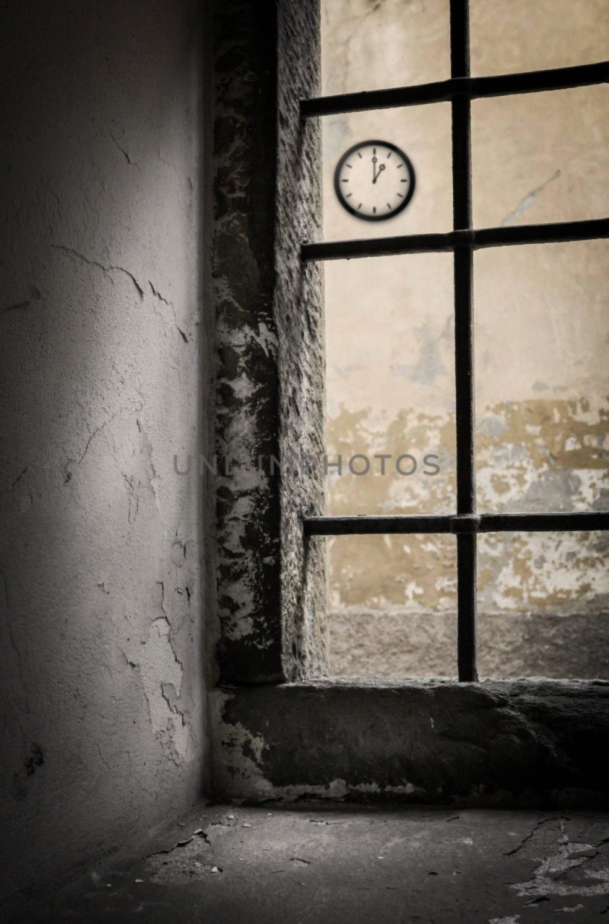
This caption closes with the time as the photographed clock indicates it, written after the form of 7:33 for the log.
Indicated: 1:00
